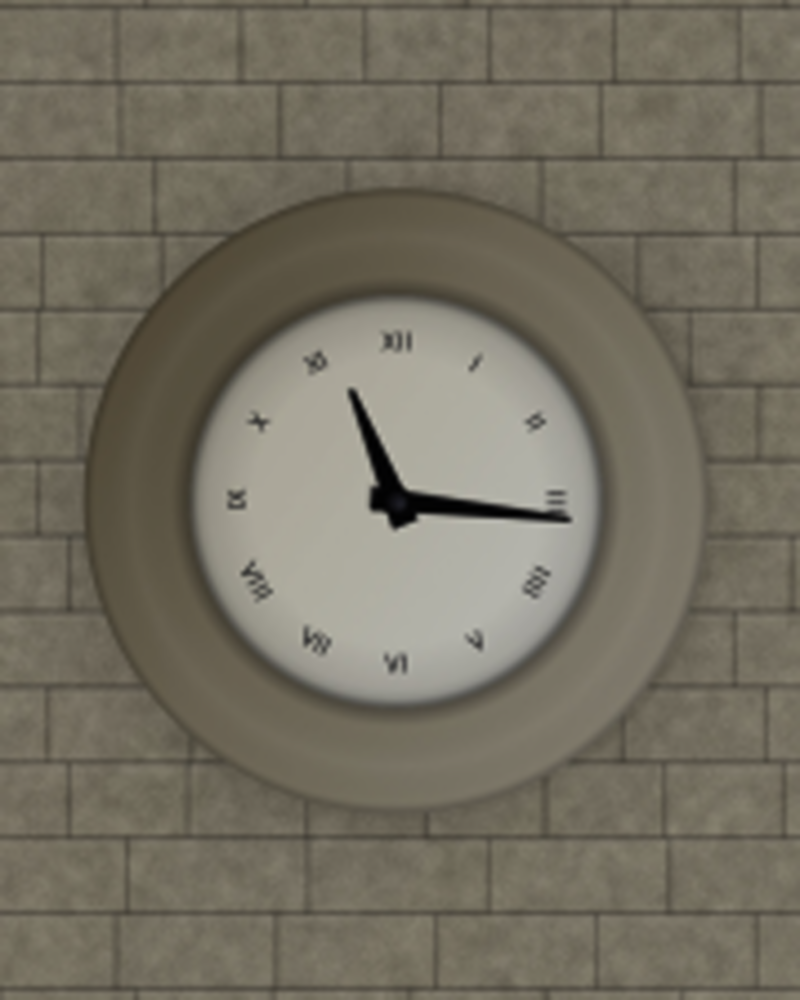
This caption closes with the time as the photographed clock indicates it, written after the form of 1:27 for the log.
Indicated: 11:16
